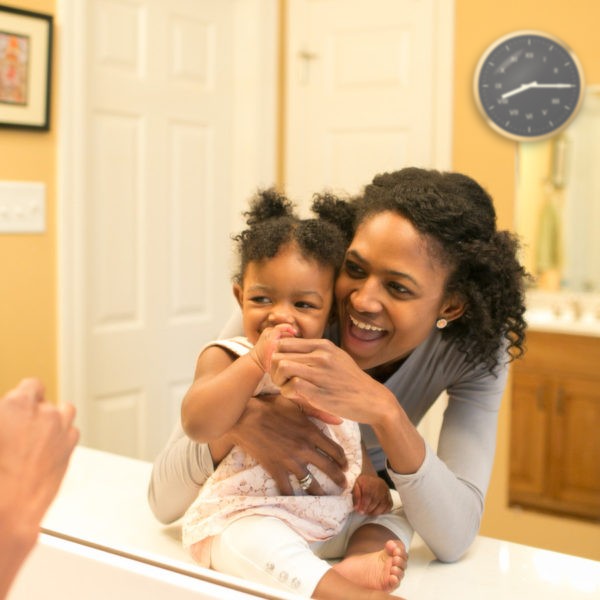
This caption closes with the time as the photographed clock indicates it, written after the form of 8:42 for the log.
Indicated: 8:15
